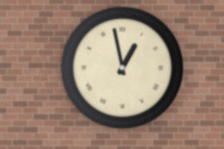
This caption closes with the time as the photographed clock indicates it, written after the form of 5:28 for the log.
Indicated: 12:58
